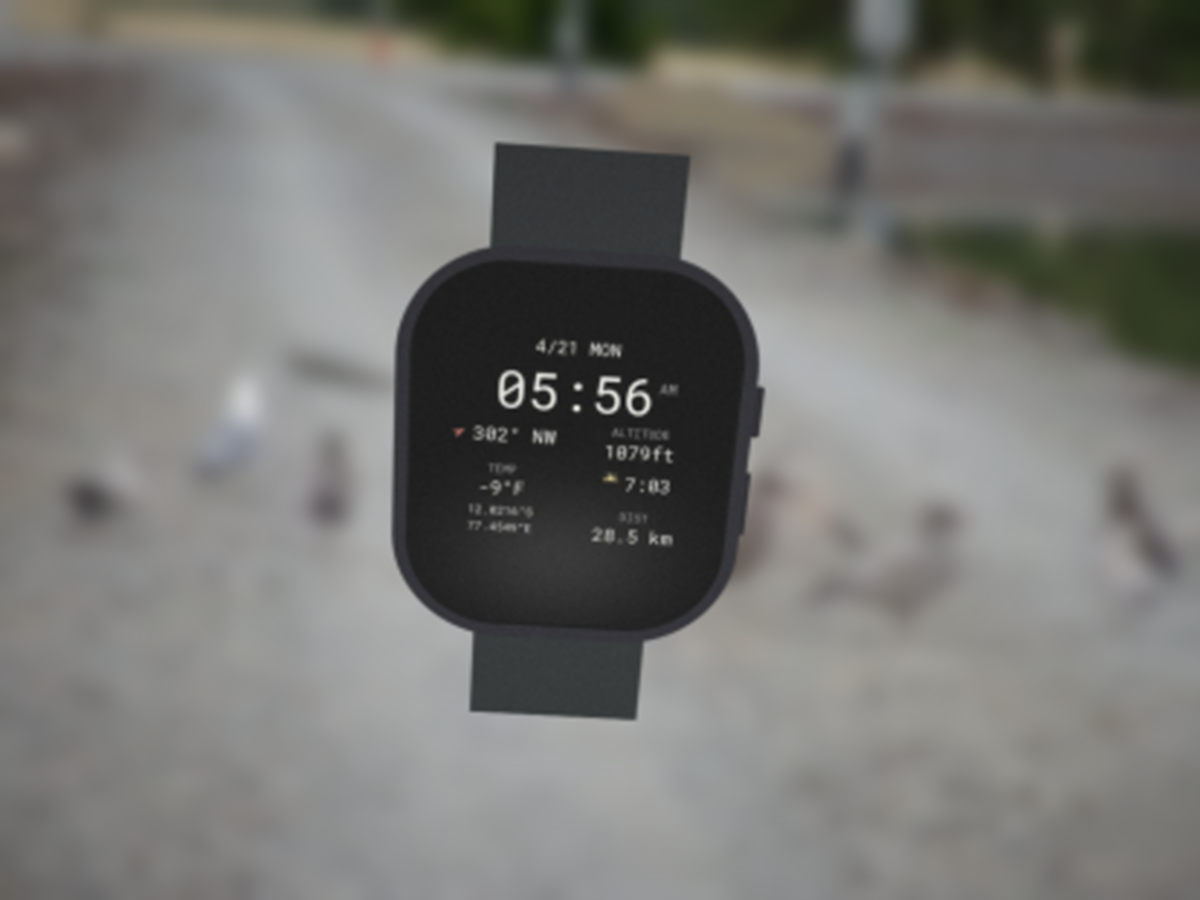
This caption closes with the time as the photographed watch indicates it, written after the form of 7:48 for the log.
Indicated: 5:56
